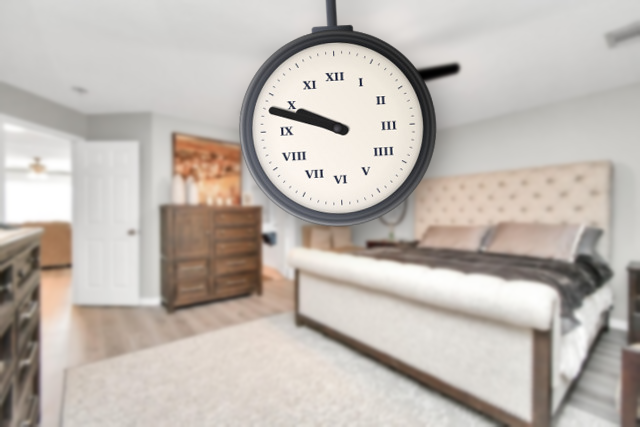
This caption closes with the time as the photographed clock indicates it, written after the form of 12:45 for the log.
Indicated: 9:48
